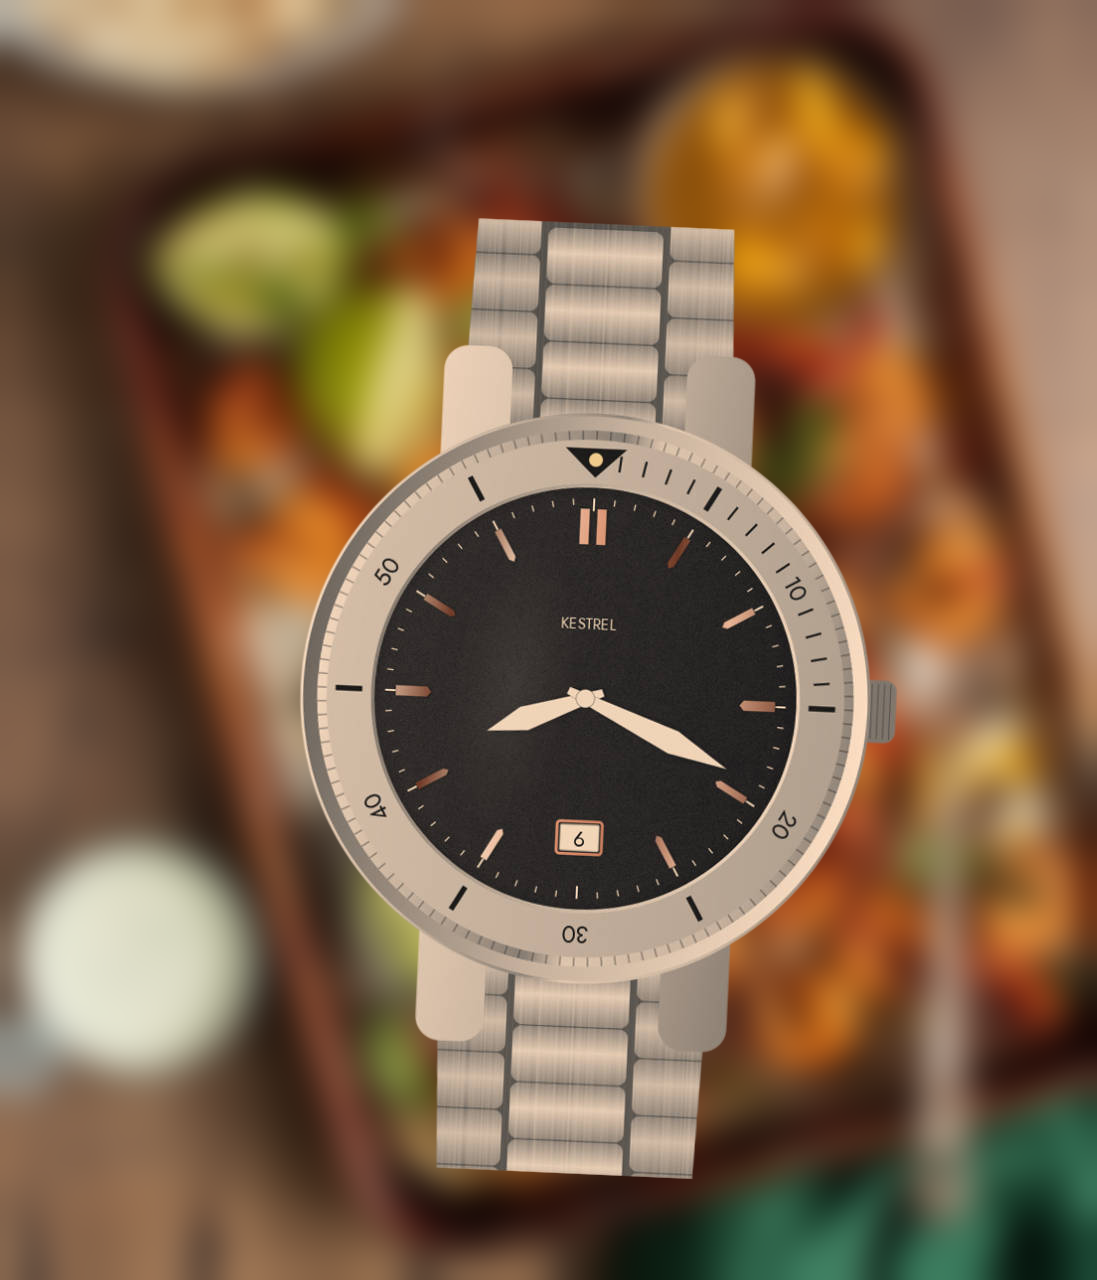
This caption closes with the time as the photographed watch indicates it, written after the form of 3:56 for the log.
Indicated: 8:19
